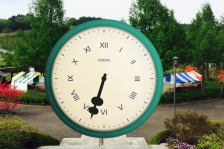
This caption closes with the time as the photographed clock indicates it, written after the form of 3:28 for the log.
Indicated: 6:33
